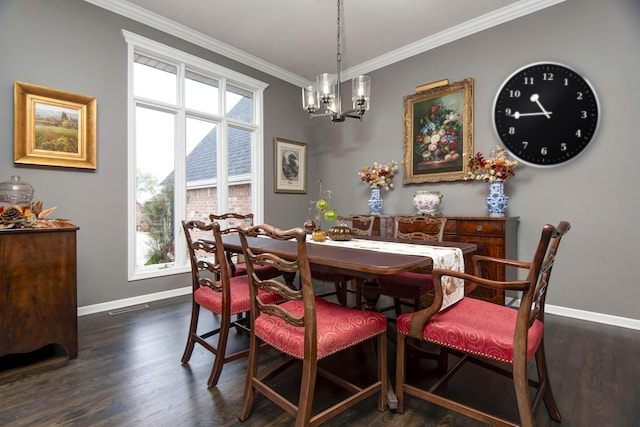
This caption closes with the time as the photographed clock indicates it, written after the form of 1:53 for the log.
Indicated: 10:44
